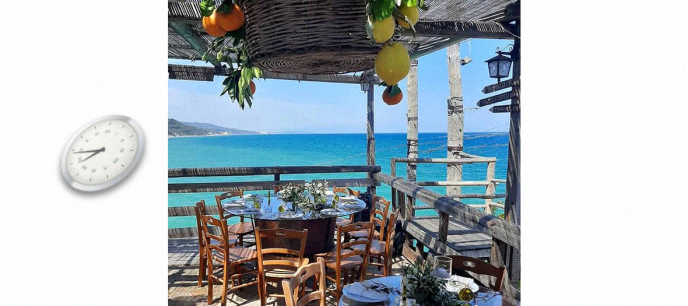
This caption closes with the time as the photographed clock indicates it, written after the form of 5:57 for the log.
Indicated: 7:44
